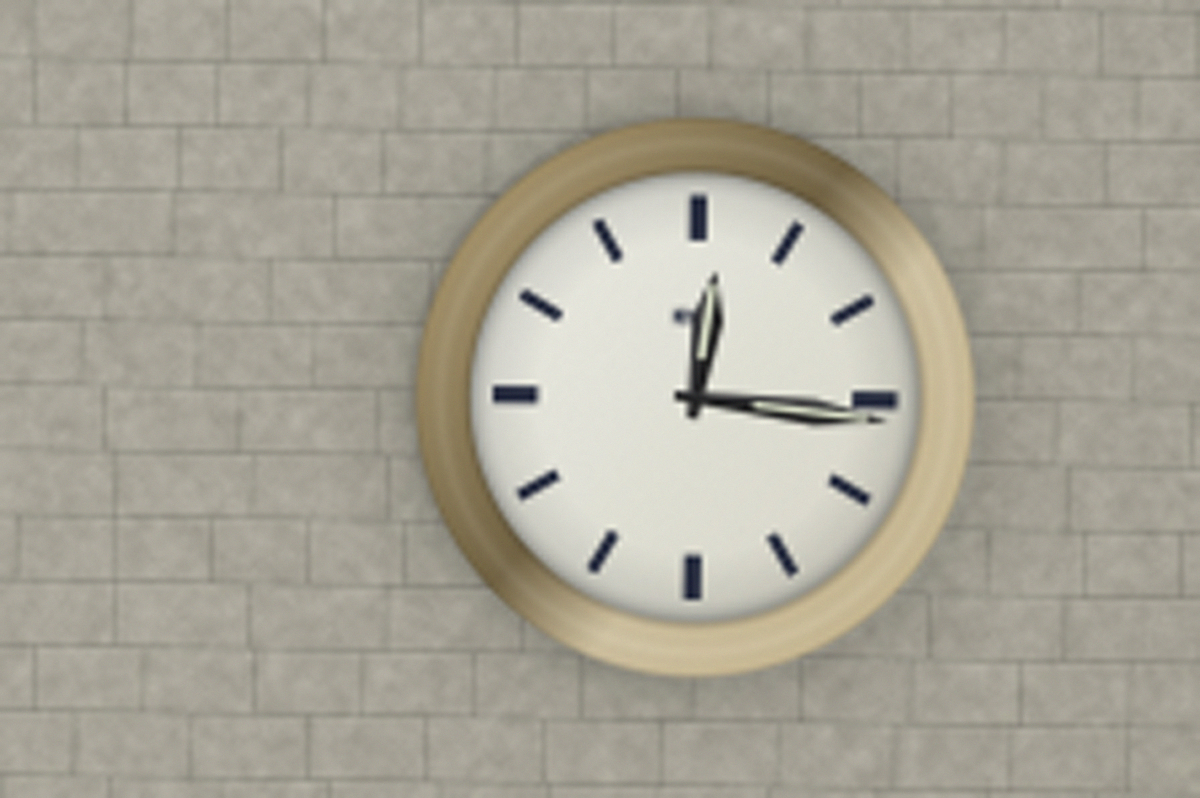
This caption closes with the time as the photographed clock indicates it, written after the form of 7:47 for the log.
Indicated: 12:16
